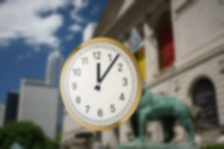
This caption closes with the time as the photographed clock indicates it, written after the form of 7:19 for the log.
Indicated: 12:07
